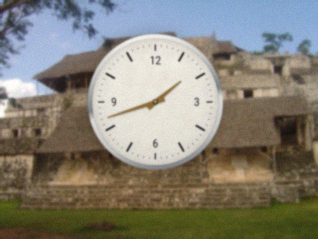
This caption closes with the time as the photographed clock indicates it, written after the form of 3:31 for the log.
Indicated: 1:42
